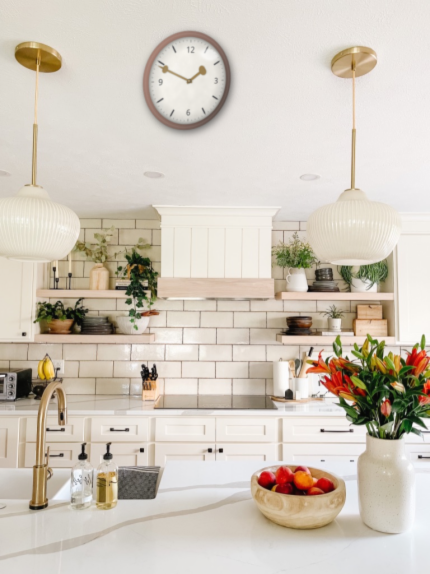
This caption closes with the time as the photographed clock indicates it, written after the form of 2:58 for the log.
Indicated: 1:49
